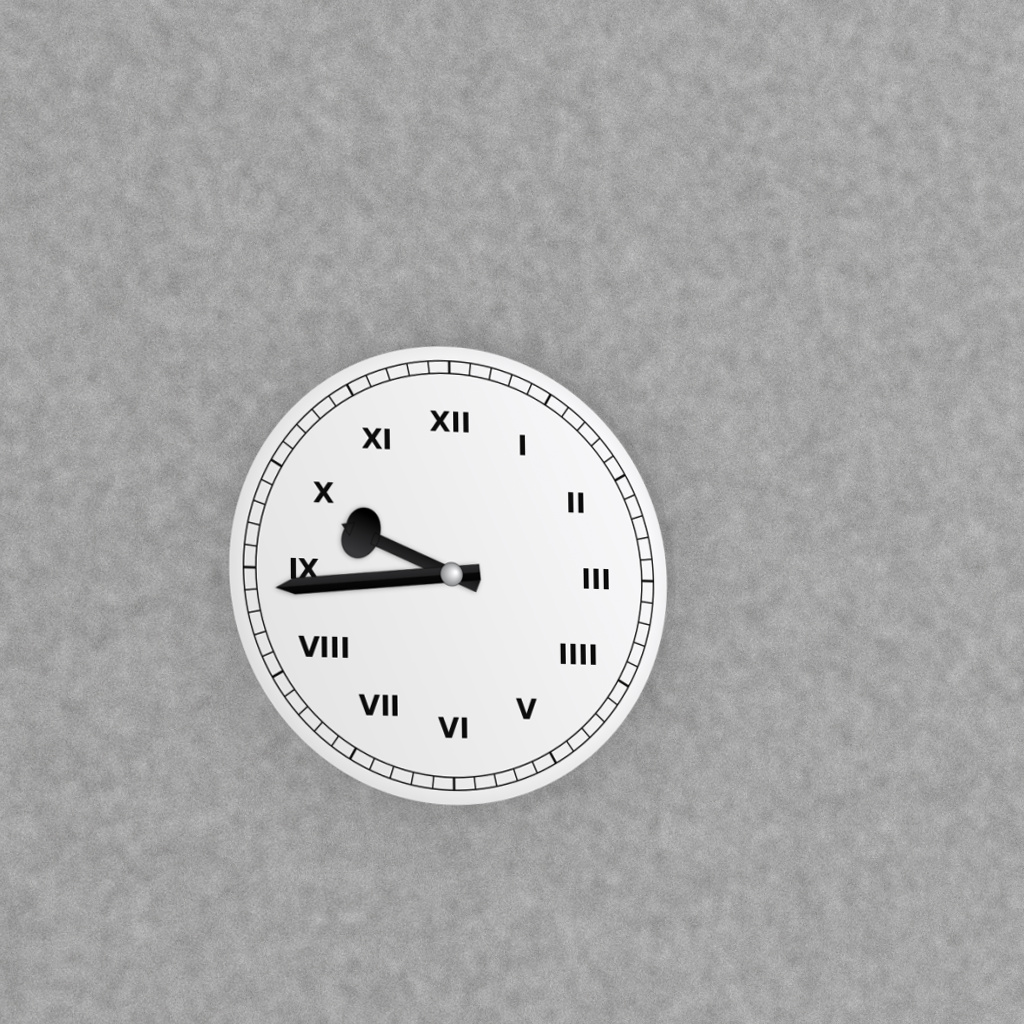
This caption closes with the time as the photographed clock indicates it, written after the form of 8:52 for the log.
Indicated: 9:44
